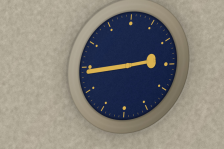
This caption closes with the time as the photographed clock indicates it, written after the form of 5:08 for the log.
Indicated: 2:44
